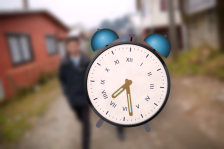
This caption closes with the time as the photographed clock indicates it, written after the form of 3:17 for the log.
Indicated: 7:28
